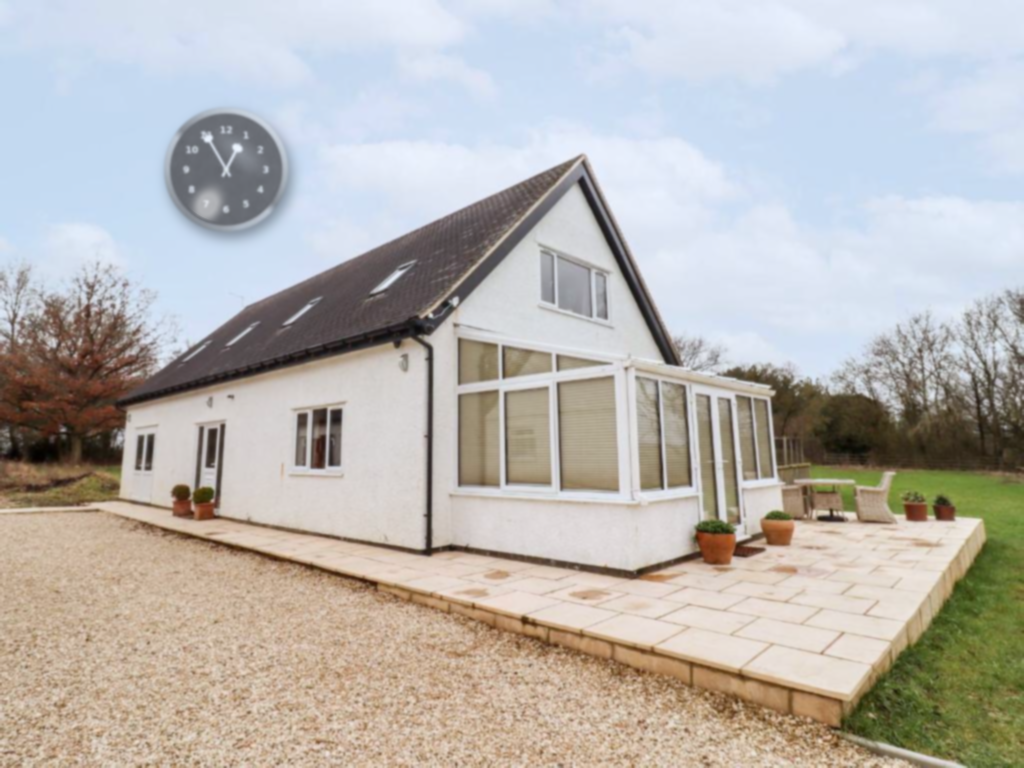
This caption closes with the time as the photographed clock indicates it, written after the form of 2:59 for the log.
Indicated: 12:55
